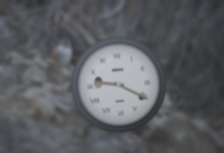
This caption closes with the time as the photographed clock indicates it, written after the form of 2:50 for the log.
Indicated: 9:20
